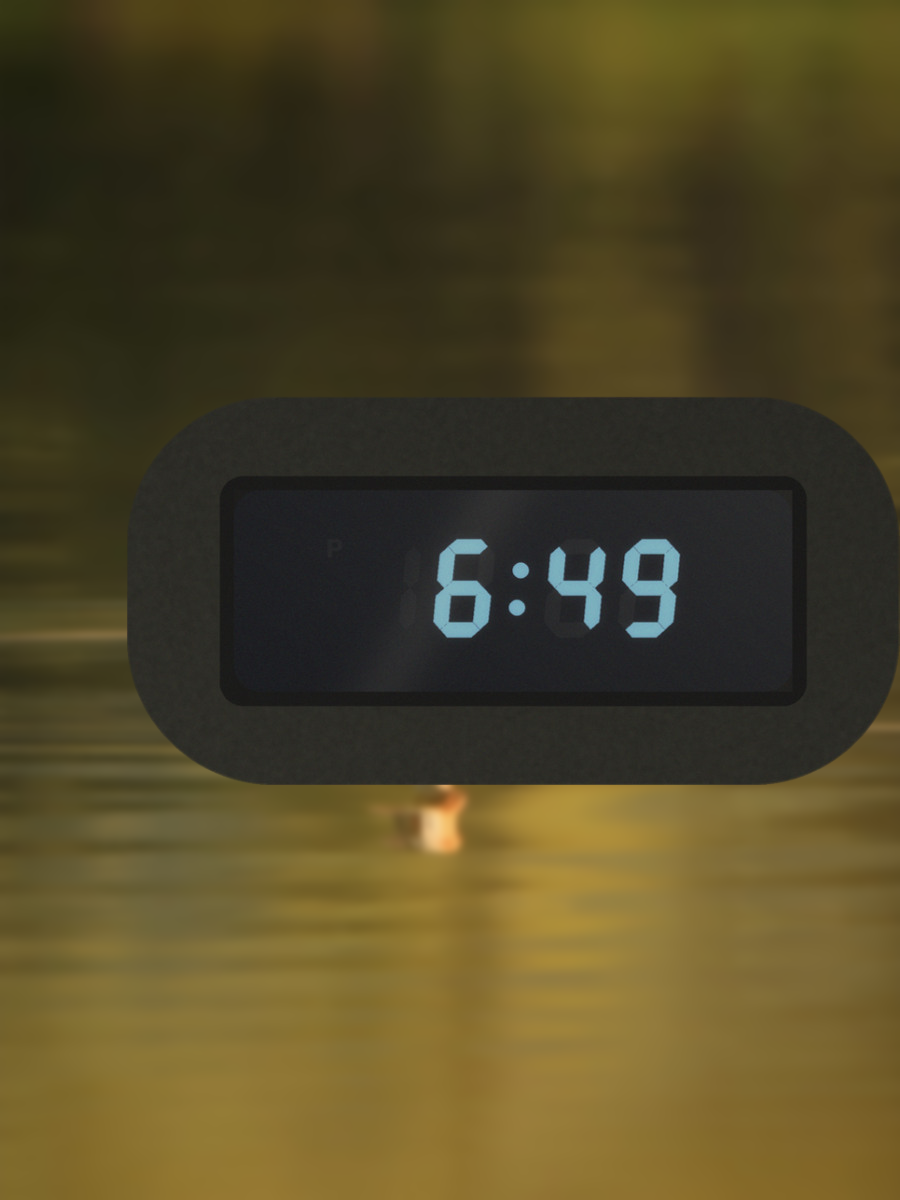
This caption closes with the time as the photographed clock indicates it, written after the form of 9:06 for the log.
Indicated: 6:49
